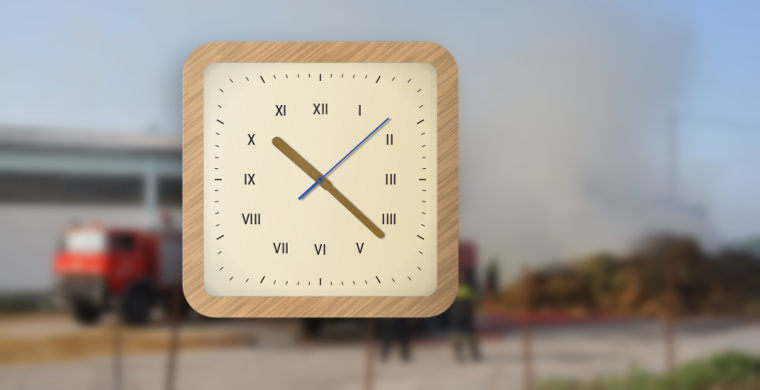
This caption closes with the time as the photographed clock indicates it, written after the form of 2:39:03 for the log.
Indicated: 10:22:08
